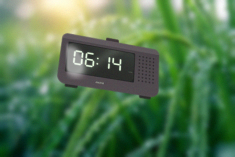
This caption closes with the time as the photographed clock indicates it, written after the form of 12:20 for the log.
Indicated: 6:14
